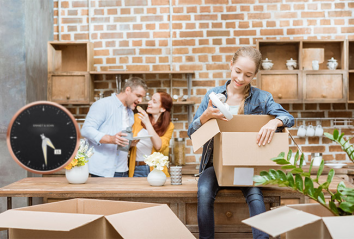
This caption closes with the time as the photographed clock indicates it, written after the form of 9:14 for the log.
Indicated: 4:29
